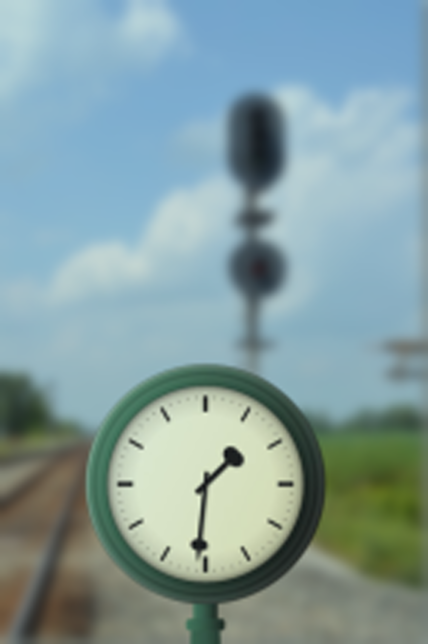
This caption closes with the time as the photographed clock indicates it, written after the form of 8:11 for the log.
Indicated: 1:31
